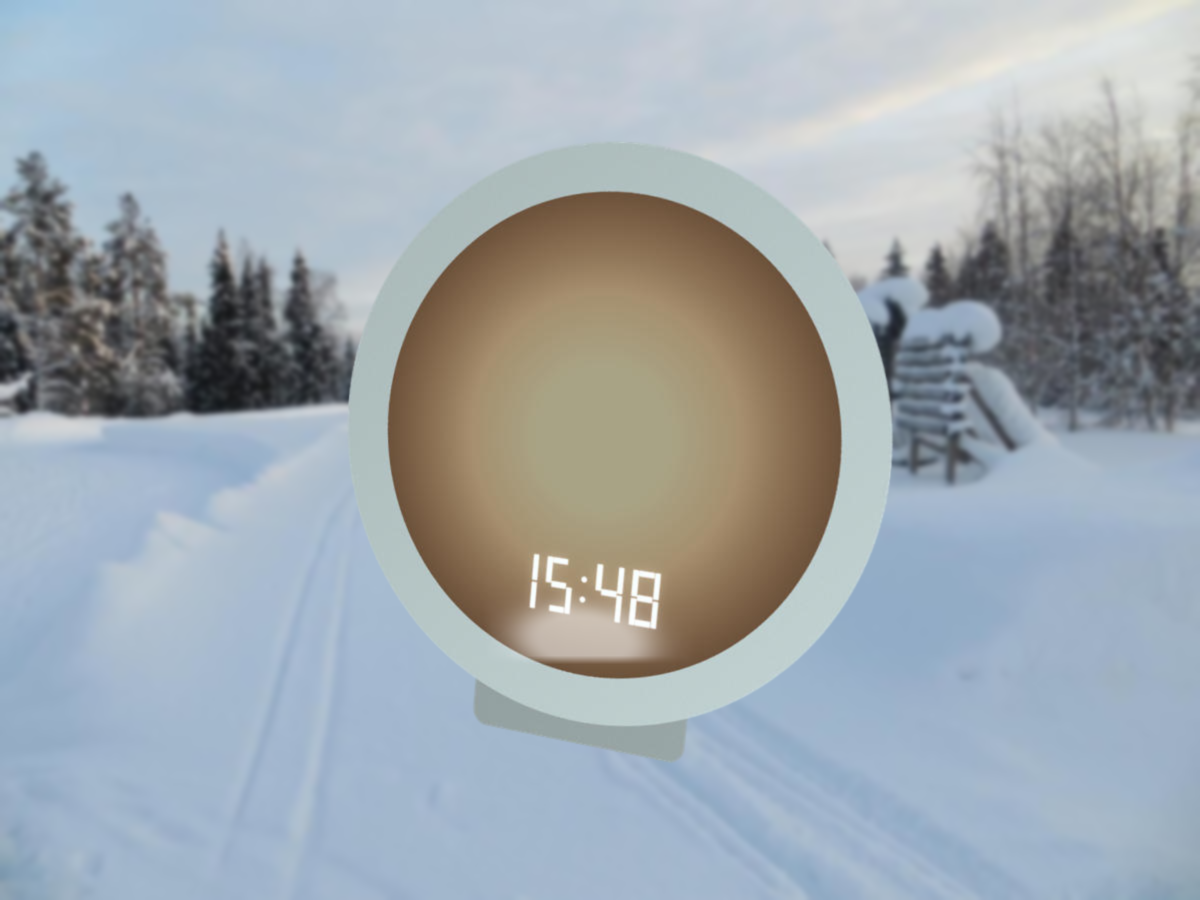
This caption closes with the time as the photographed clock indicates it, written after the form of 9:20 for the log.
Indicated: 15:48
